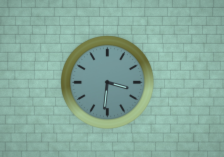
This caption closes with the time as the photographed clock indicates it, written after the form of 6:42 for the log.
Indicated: 3:31
